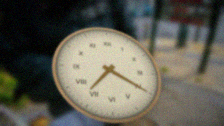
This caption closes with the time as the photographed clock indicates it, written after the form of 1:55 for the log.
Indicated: 7:20
